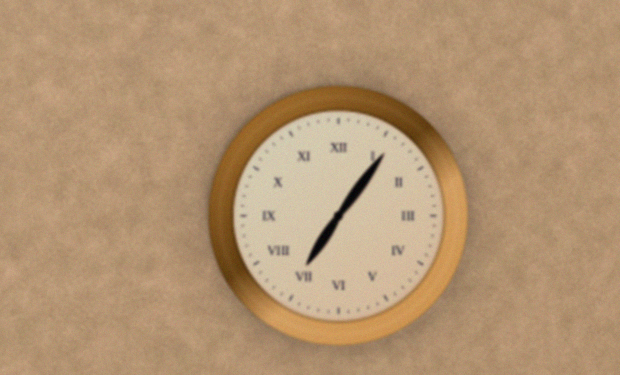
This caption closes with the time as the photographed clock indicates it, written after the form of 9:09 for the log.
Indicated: 7:06
